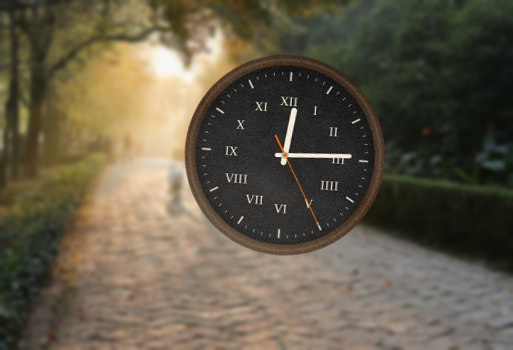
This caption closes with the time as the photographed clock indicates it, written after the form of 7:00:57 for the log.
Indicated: 12:14:25
